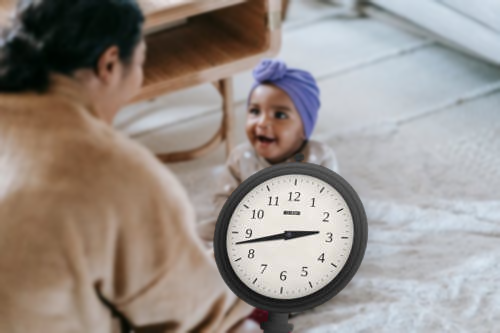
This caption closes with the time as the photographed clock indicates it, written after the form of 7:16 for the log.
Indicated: 2:43
